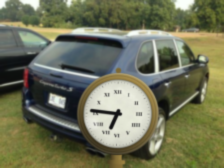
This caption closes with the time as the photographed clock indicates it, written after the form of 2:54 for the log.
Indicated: 6:46
